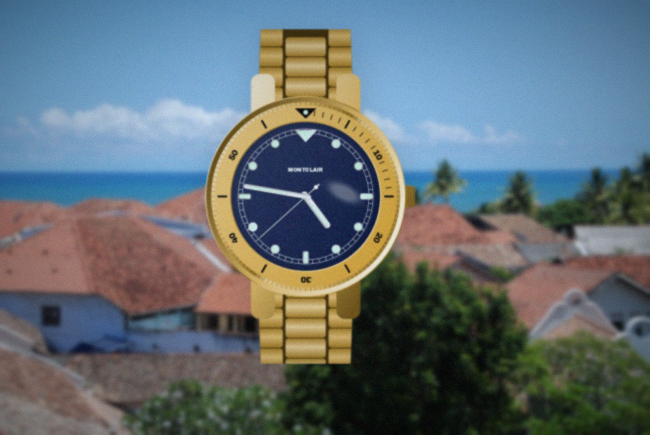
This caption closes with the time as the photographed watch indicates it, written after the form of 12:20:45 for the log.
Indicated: 4:46:38
